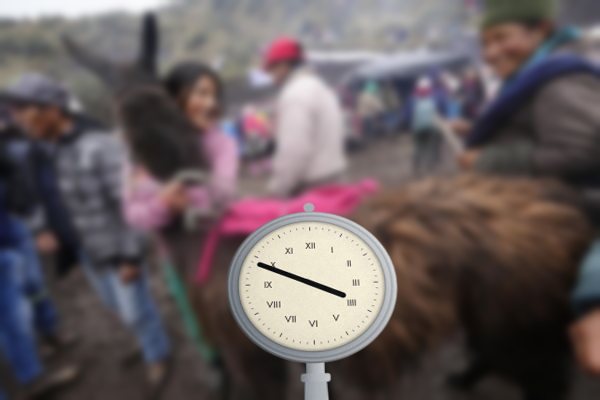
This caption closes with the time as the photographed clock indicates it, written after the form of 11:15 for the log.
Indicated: 3:49
